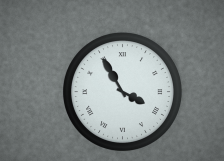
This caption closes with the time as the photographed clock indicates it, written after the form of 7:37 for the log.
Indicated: 3:55
